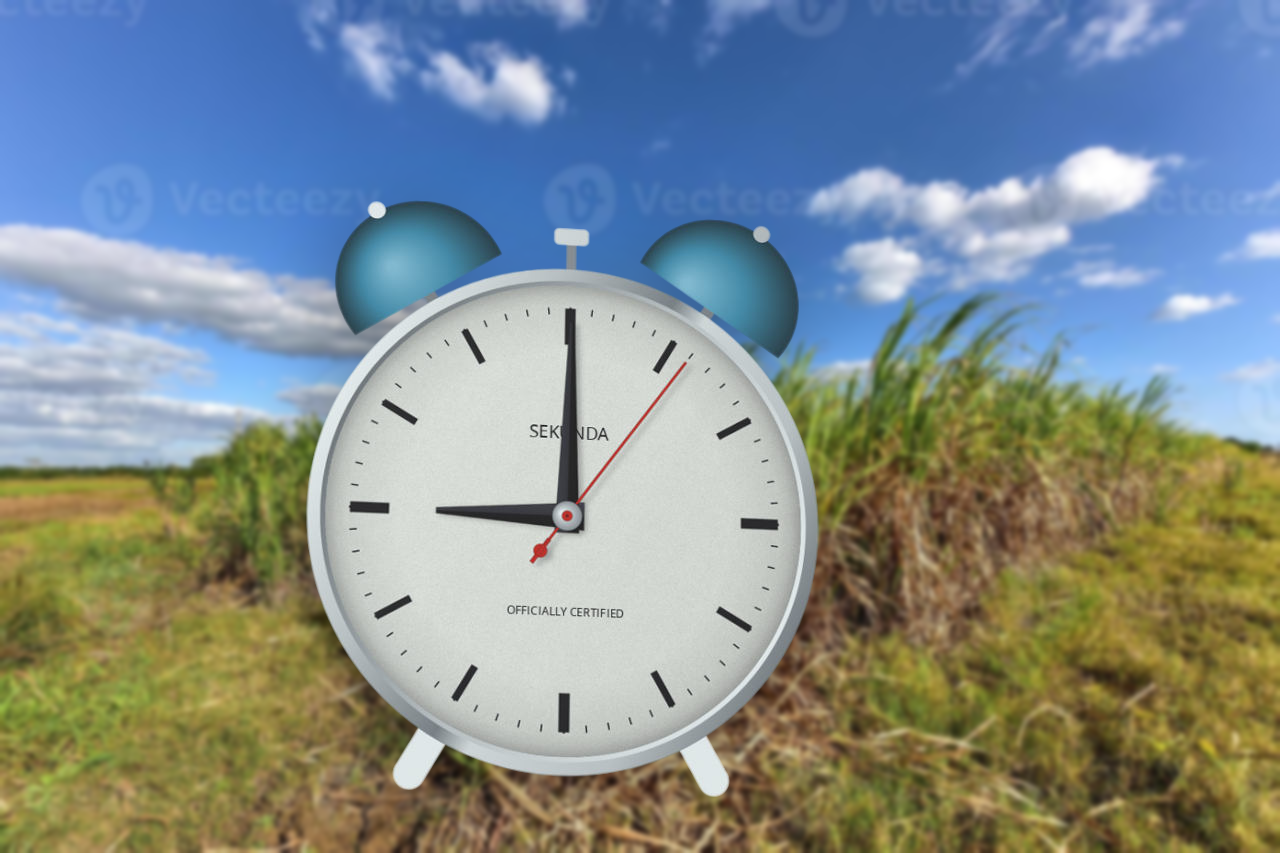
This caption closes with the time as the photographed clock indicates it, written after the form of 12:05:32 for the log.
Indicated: 9:00:06
